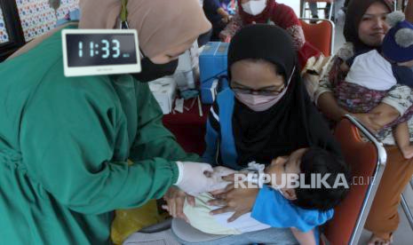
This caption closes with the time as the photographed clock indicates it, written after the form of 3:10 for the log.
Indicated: 11:33
